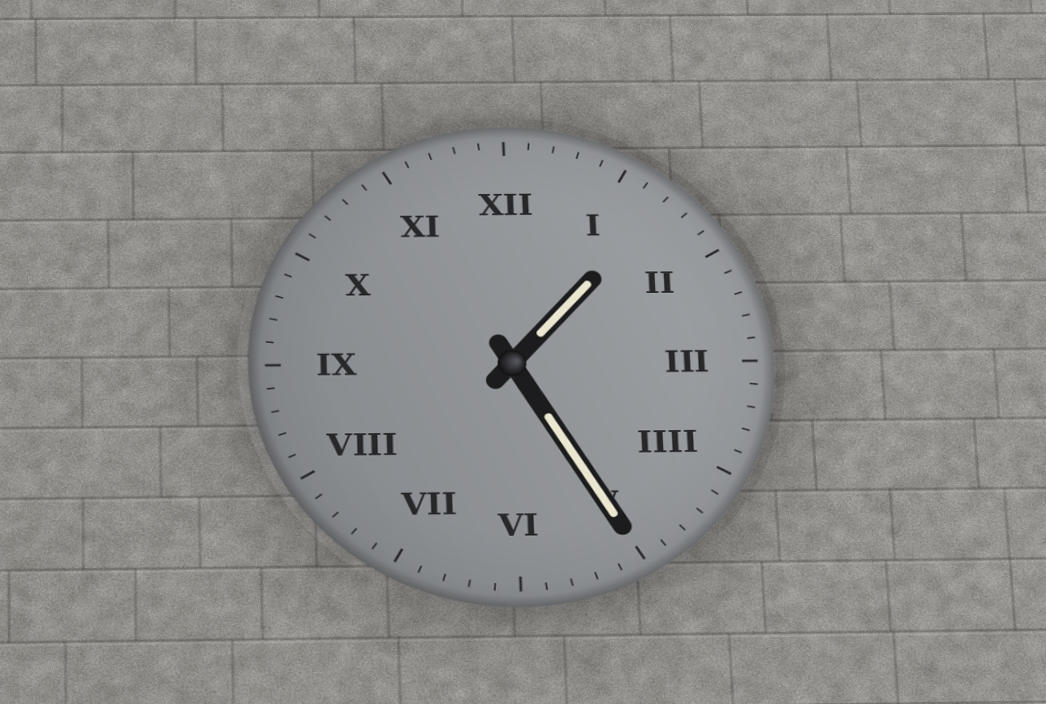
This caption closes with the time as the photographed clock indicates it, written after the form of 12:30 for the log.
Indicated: 1:25
